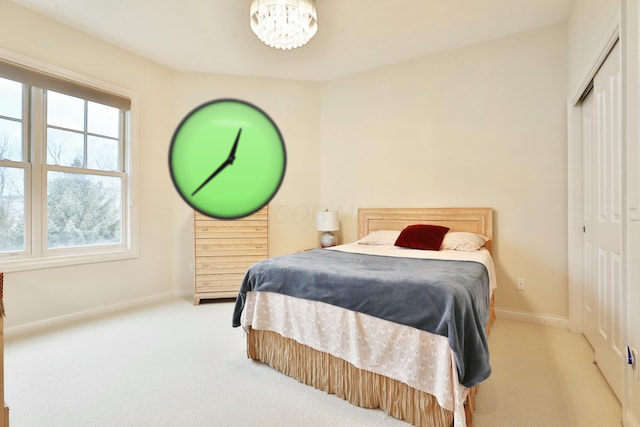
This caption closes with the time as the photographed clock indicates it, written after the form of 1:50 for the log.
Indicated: 12:38
